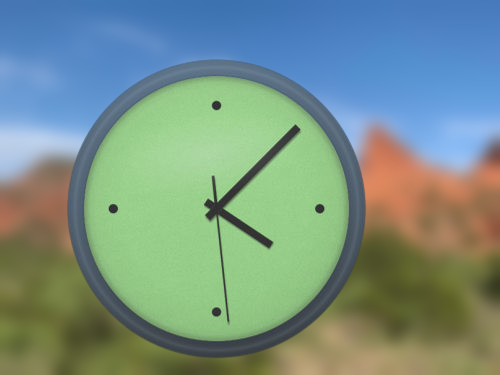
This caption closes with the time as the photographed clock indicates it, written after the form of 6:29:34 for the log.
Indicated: 4:07:29
